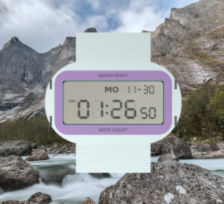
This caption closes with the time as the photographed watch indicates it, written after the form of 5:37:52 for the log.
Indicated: 1:26:50
